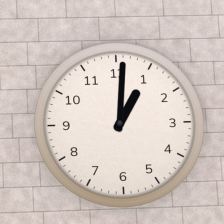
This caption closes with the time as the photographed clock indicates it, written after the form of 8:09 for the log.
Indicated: 1:01
